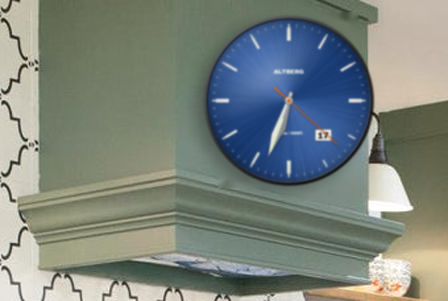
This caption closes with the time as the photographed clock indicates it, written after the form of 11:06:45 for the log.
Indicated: 6:33:22
